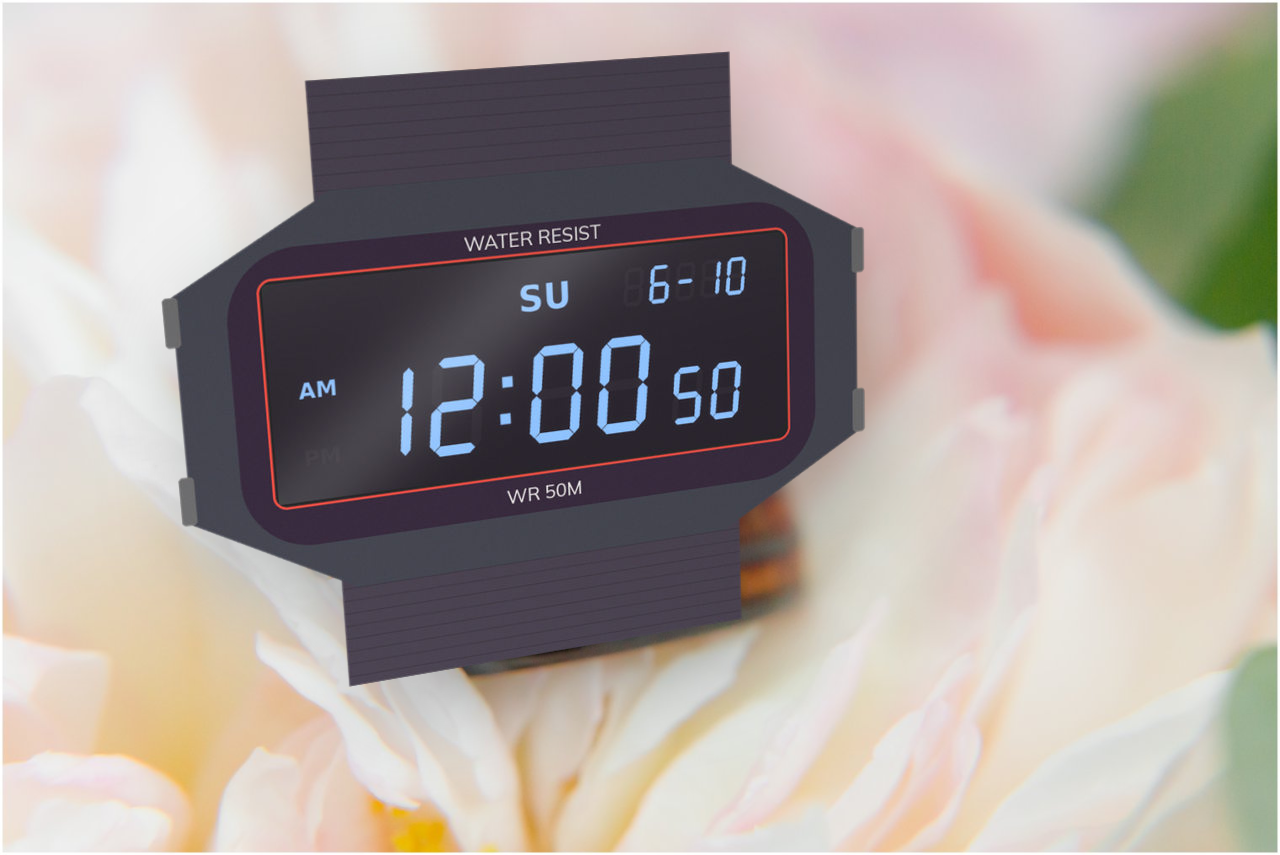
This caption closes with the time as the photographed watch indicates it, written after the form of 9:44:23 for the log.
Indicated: 12:00:50
